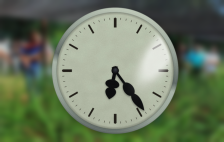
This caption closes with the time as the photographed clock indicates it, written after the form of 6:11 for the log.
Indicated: 6:24
